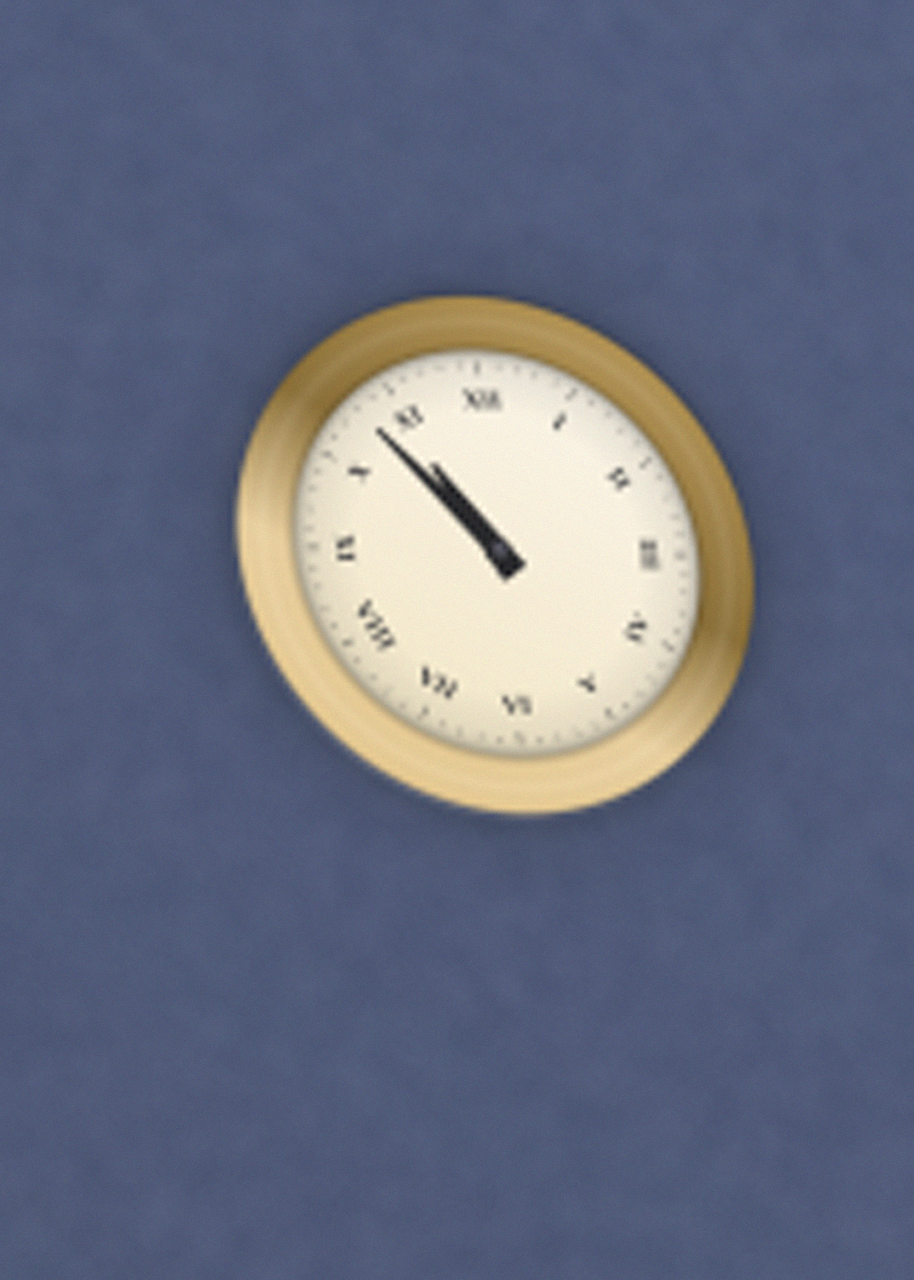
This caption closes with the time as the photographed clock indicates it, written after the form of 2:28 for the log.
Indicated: 10:53
